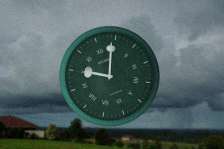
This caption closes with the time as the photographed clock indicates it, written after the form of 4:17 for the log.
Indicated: 10:04
